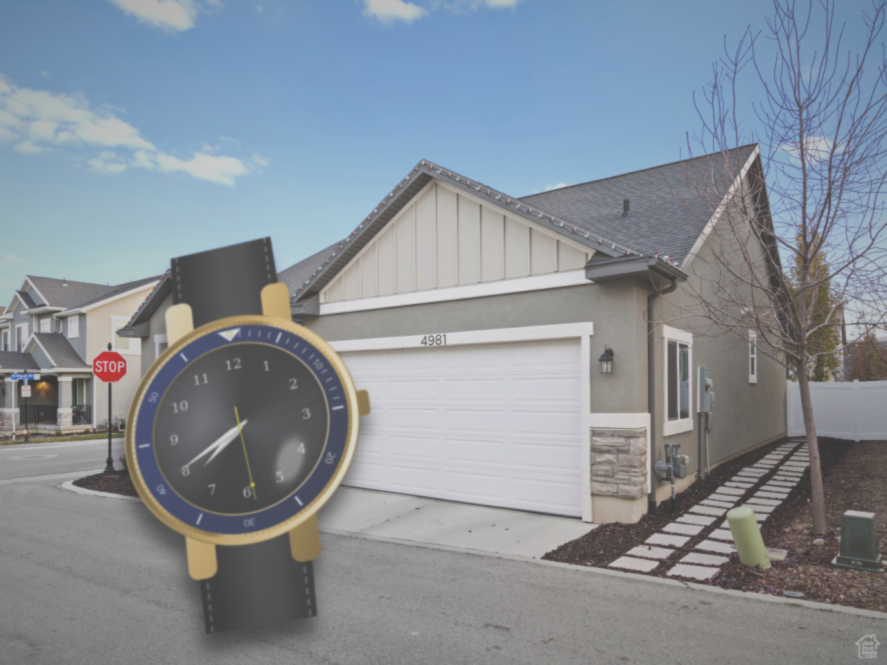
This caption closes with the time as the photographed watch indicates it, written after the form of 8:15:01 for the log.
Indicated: 7:40:29
